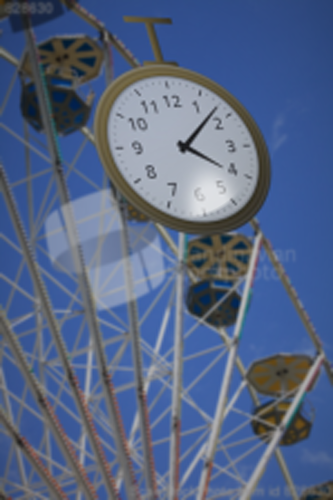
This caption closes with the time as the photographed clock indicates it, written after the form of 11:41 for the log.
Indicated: 4:08
